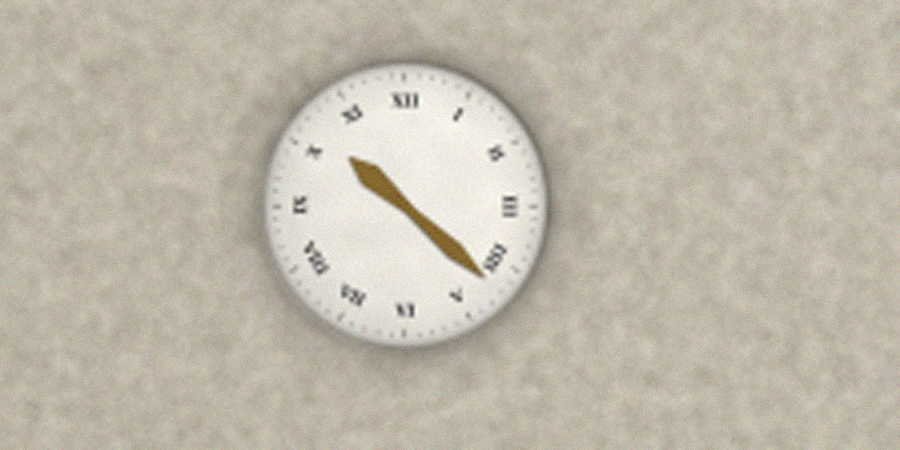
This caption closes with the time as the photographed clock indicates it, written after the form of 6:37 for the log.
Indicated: 10:22
